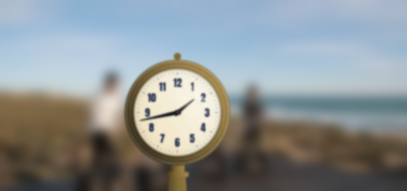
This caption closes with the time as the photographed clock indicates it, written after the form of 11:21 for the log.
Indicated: 1:43
